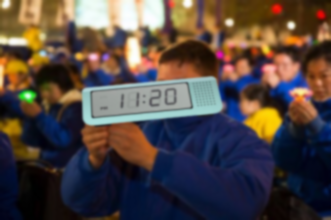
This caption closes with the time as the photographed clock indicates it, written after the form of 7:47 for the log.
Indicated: 11:20
